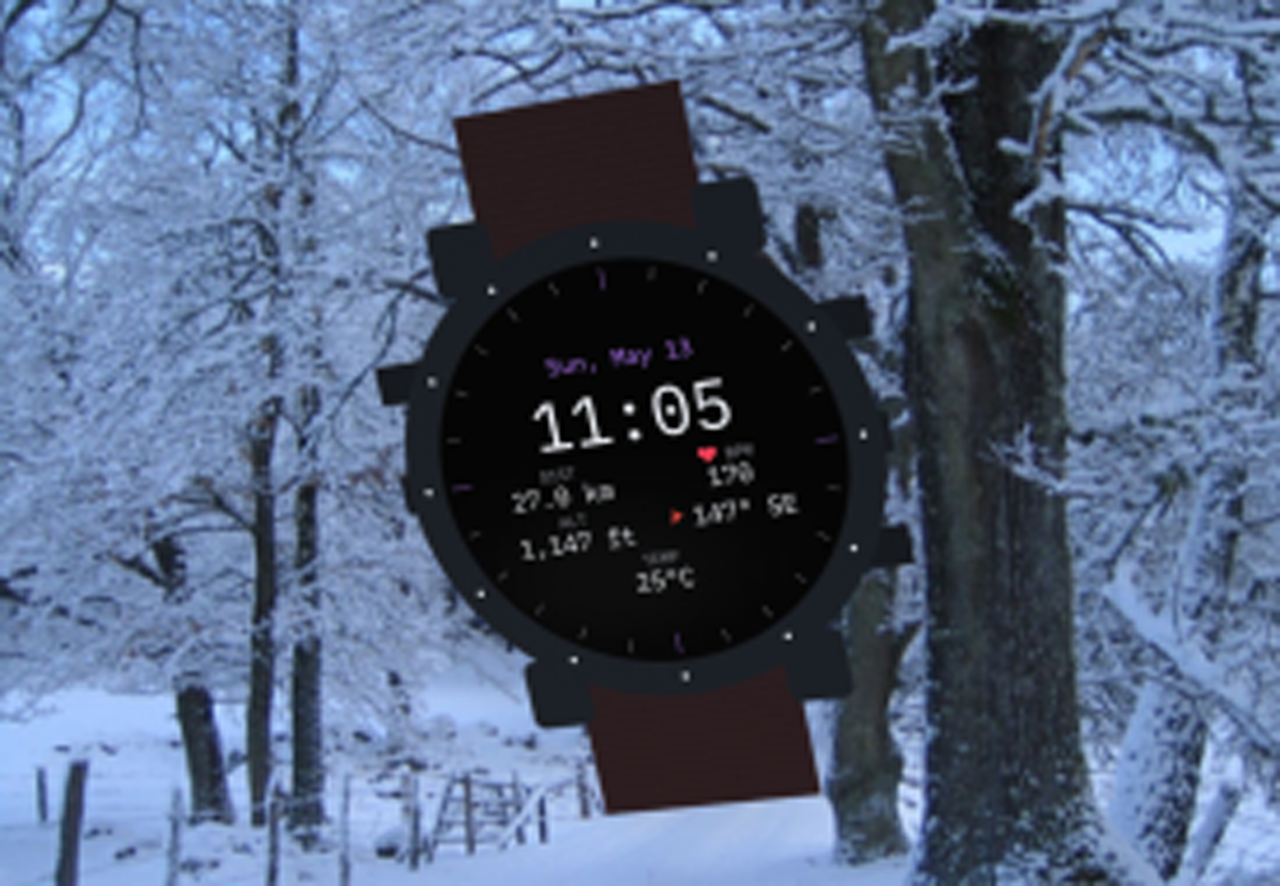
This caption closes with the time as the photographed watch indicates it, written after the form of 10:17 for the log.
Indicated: 11:05
